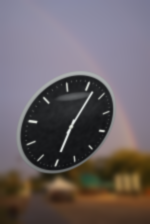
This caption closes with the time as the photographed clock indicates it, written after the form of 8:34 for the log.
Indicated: 6:02
